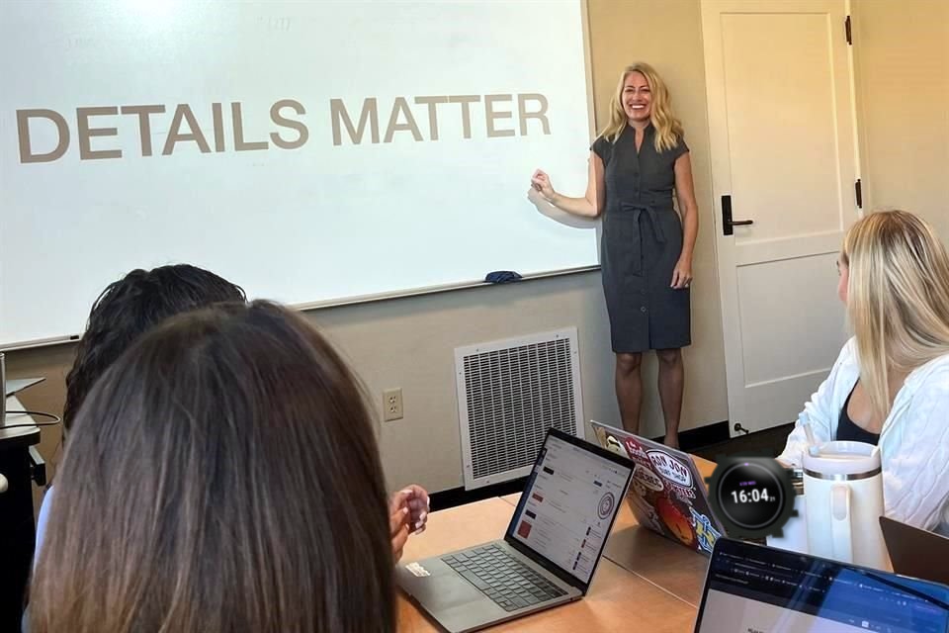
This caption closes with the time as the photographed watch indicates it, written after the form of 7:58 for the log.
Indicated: 16:04
